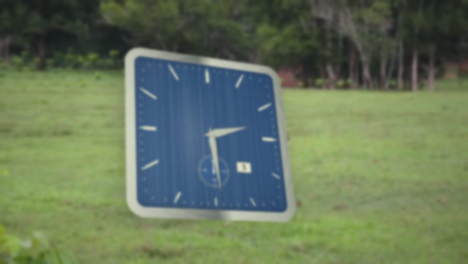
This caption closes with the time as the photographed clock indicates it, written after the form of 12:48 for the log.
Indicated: 2:29
